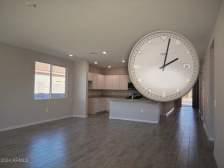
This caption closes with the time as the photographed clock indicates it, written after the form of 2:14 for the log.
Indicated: 2:02
